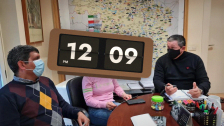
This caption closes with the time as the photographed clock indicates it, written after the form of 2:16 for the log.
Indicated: 12:09
